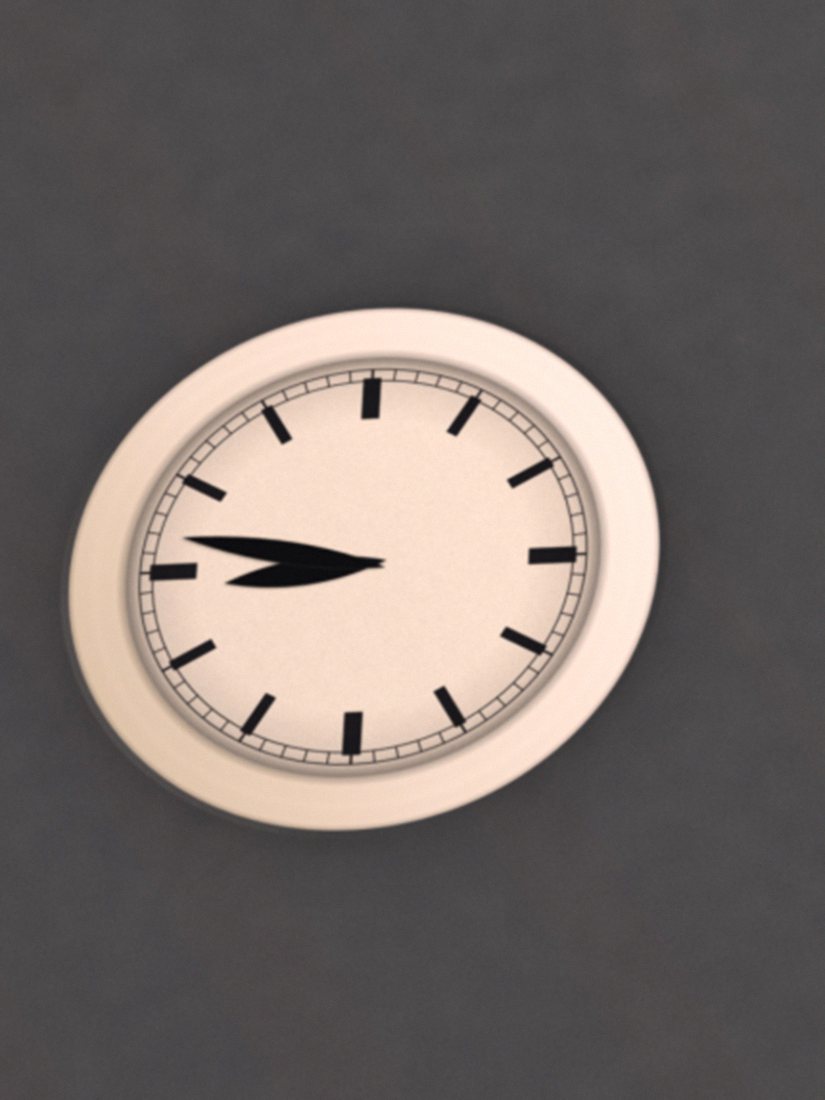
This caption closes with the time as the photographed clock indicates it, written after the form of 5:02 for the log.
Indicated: 8:47
